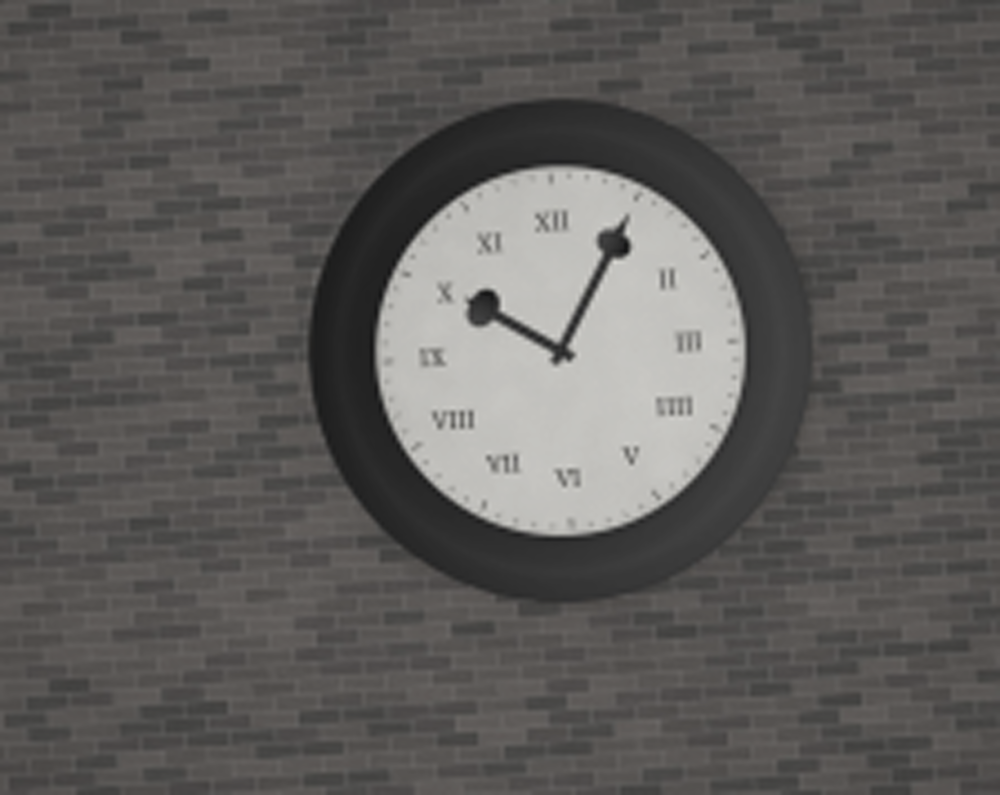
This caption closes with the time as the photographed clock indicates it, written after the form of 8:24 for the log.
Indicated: 10:05
